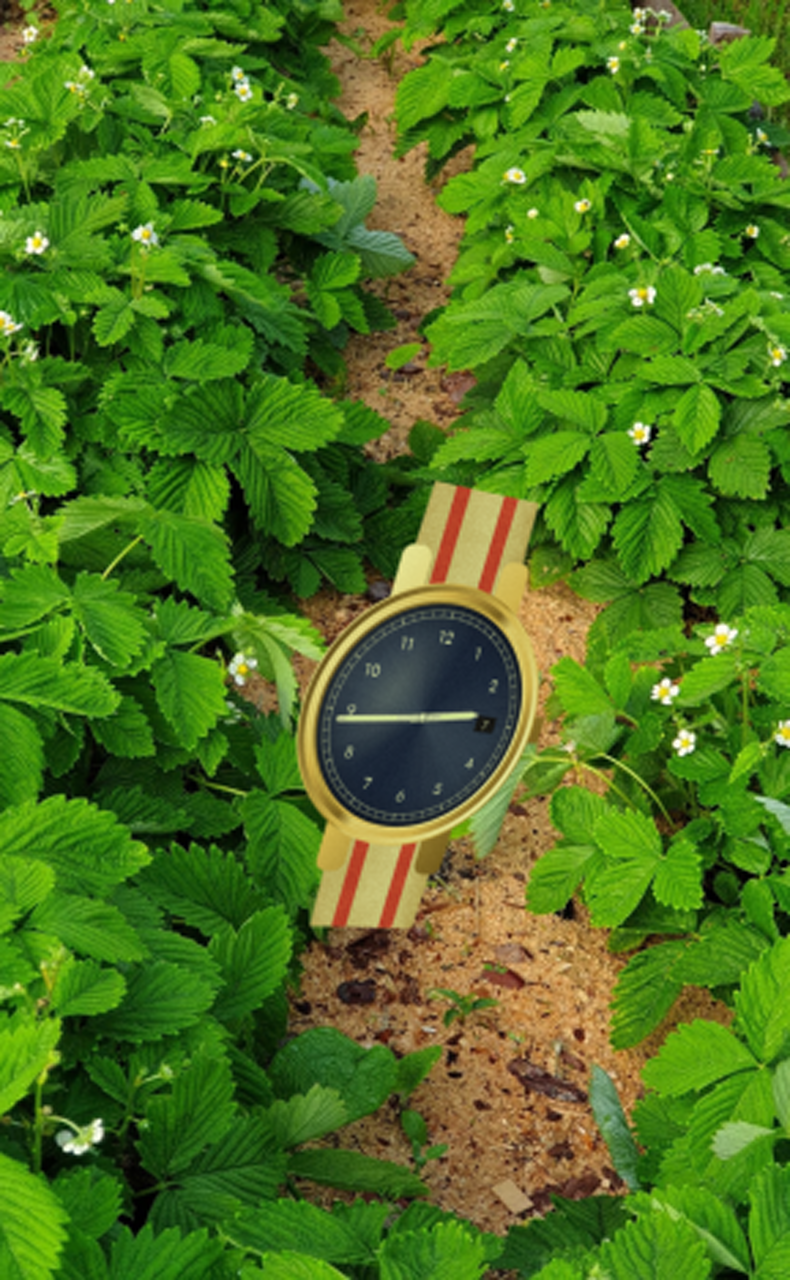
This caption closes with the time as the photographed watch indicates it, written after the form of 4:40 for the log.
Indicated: 2:44
